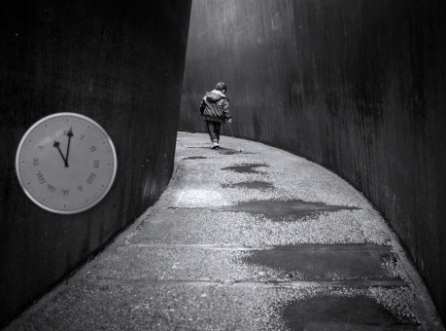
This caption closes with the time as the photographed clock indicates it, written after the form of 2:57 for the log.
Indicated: 11:01
